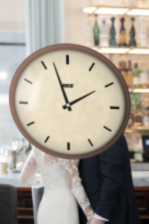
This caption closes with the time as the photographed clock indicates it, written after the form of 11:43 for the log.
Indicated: 1:57
